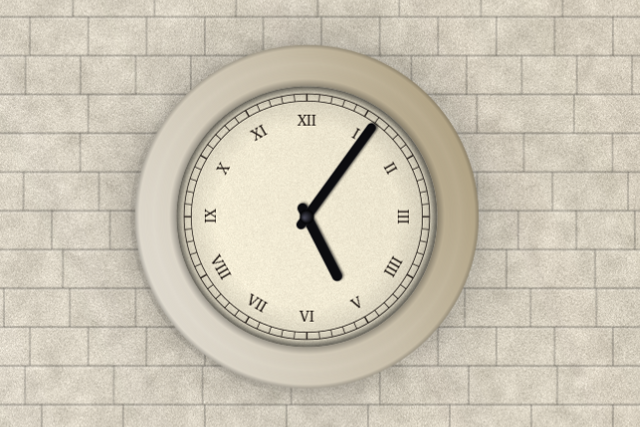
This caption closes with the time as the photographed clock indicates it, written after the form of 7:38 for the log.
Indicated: 5:06
